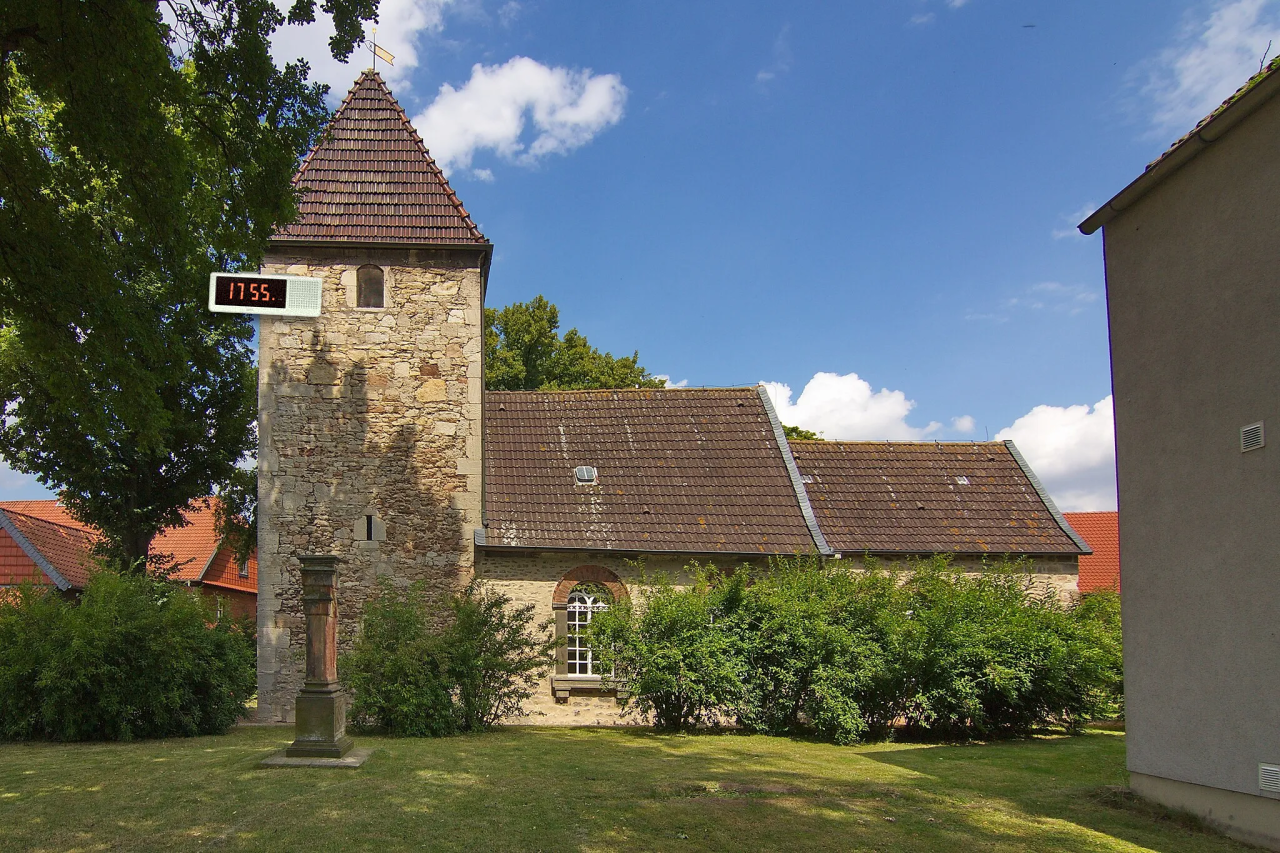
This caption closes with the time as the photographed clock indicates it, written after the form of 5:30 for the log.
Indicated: 17:55
